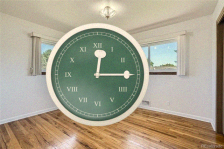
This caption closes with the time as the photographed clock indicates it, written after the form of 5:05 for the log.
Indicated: 12:15
